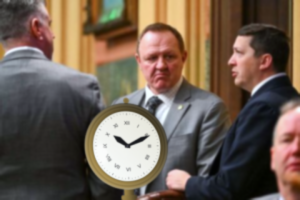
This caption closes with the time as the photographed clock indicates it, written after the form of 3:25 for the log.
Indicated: 10:11
